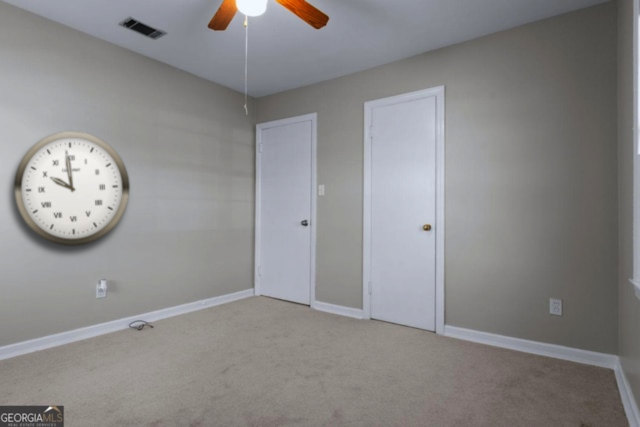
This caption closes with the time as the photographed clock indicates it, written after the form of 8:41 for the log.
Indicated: 9:59
